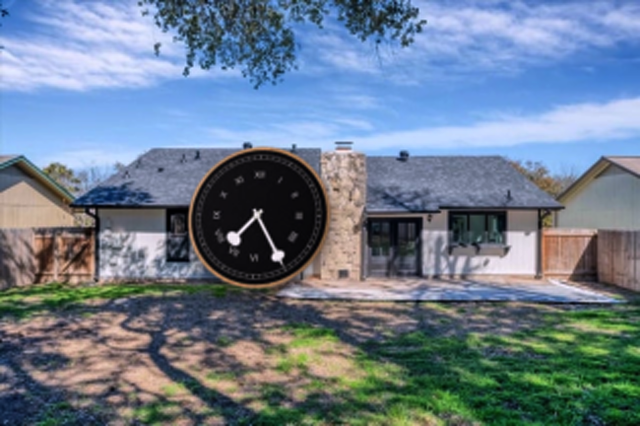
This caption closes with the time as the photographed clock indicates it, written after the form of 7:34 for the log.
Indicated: 7:25
